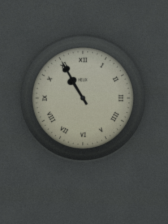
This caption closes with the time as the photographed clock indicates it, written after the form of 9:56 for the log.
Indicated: 10:55
